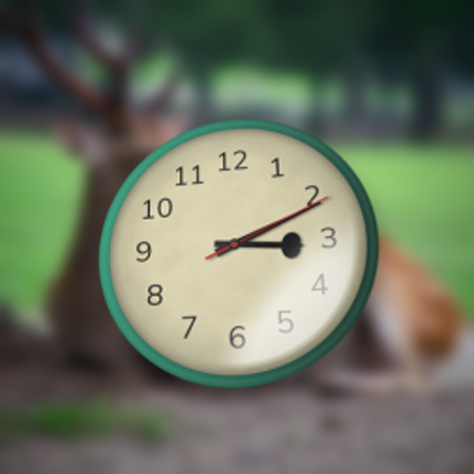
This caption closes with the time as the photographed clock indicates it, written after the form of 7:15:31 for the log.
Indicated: 3:11:11
